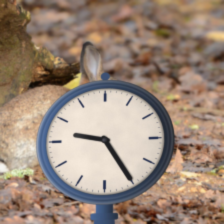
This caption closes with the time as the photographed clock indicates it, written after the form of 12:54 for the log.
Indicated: 9:25
